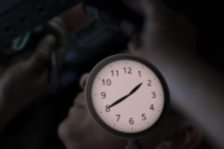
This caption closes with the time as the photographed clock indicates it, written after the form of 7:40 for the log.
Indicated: 1:40
